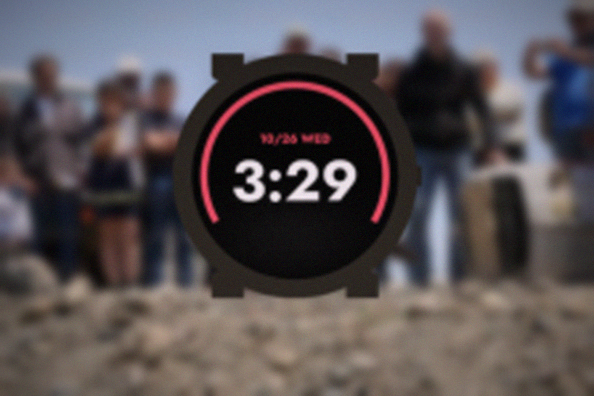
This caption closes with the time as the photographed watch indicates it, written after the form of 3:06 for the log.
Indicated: 3:29
